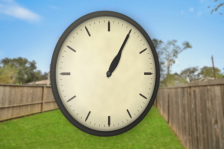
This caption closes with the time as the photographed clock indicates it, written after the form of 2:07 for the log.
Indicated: 1:05
